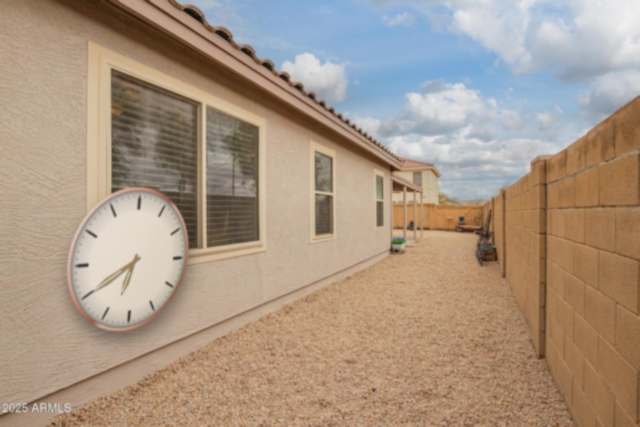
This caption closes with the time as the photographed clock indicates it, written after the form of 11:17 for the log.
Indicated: 6:40
